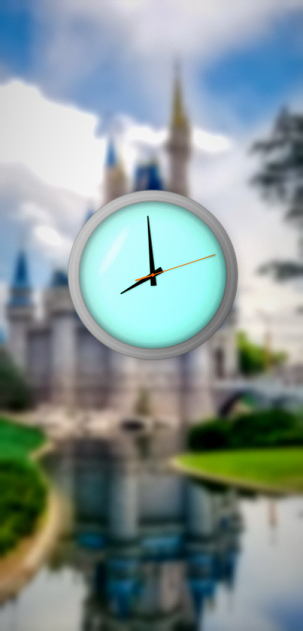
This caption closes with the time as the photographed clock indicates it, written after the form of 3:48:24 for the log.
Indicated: 7:59:12
